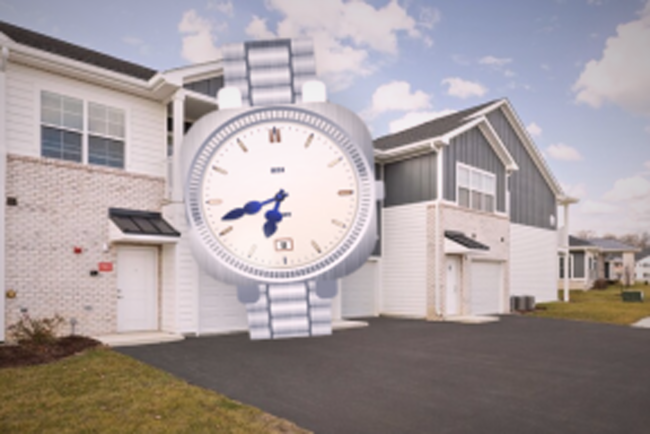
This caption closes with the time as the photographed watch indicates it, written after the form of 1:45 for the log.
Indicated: 6:42
